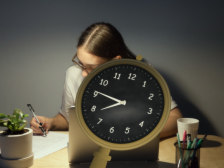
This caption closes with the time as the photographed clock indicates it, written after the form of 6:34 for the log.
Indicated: 7:46
